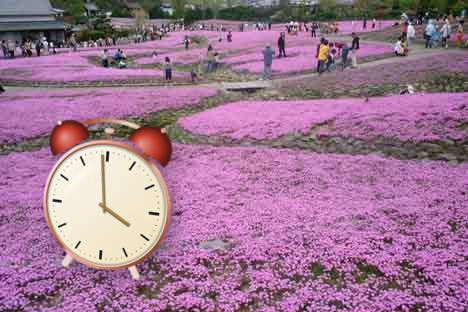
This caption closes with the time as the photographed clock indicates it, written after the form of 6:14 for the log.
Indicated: 3:59
